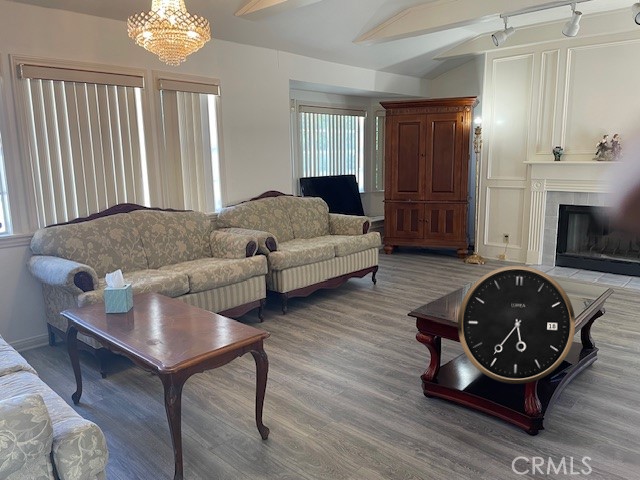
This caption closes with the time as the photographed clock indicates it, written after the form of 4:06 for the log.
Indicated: 5:36
